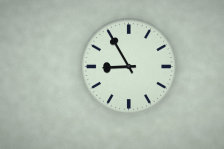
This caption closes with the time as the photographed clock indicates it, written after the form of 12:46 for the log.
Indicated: 8:55
